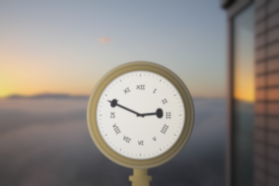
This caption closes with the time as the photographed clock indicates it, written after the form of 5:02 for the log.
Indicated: 2:49
